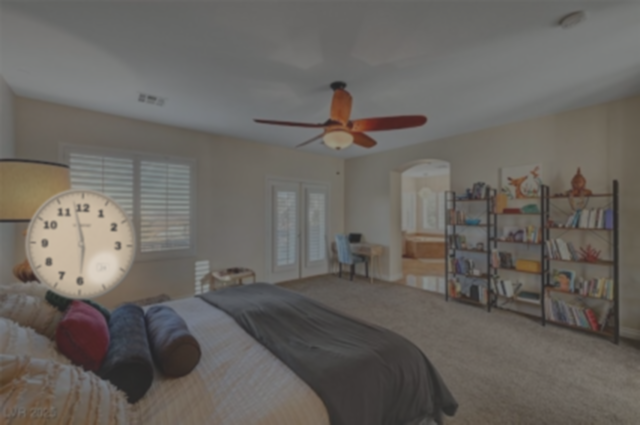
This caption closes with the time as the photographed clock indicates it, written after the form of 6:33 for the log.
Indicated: 5:58
